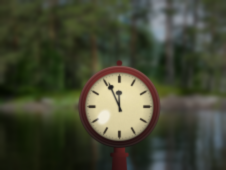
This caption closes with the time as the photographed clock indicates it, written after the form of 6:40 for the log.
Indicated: 11:56
